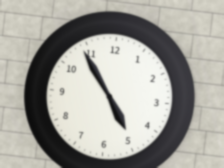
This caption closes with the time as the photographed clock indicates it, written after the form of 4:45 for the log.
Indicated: 4:54
